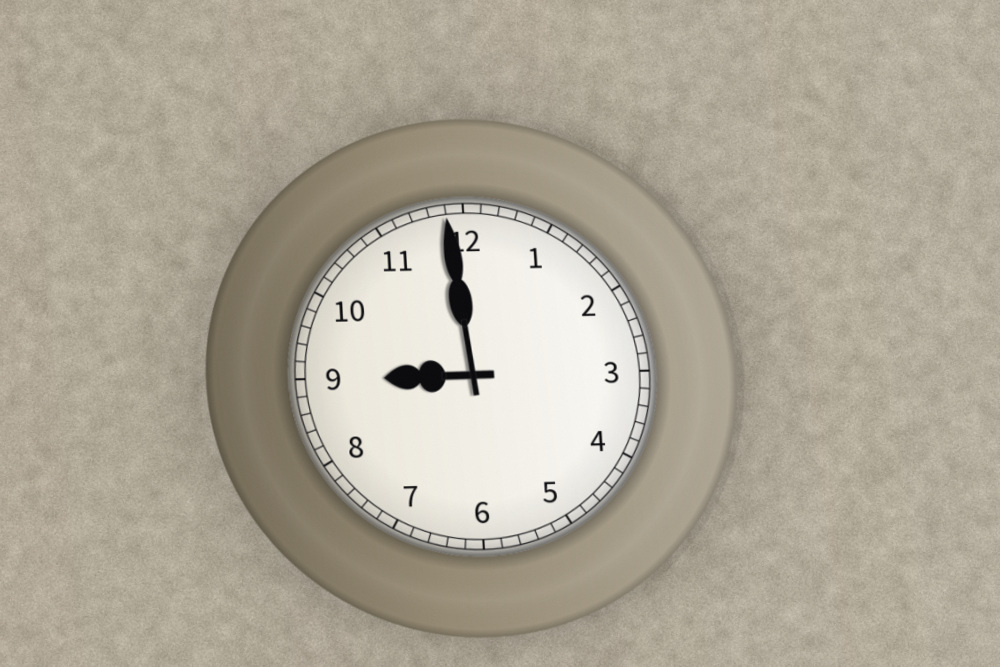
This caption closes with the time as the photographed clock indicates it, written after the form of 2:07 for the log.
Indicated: 8:59
